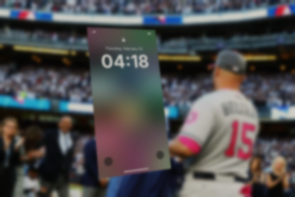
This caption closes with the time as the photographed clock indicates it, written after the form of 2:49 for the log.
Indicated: 4:18
